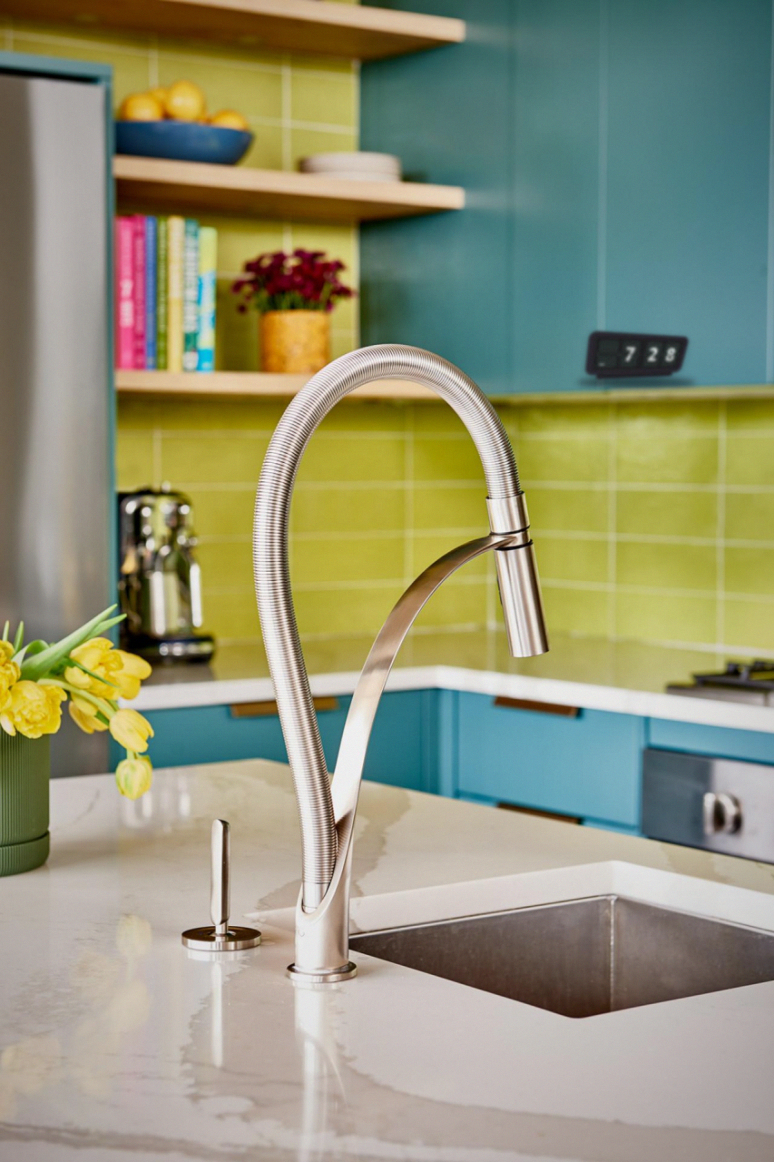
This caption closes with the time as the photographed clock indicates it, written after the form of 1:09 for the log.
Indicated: 7:28
